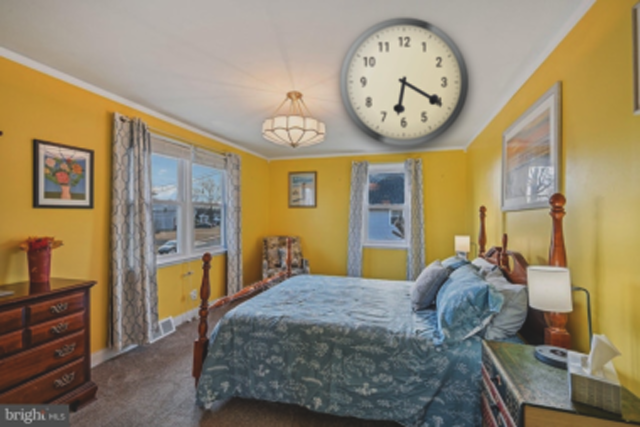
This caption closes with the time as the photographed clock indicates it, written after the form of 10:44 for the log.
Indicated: 6:20
